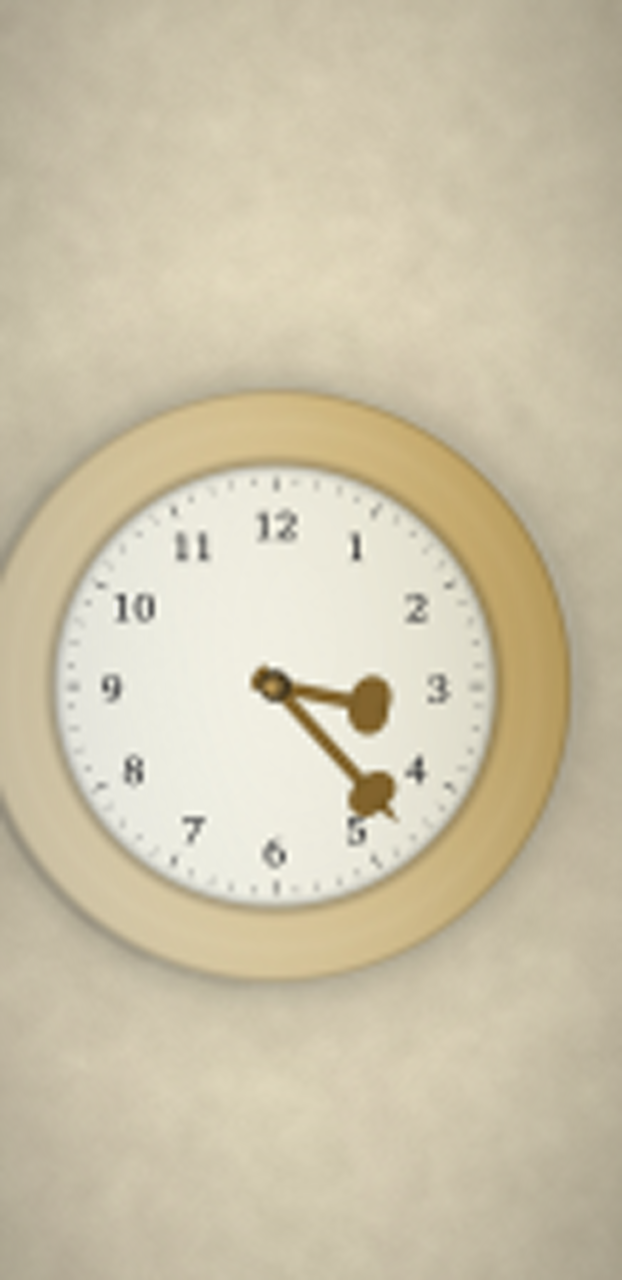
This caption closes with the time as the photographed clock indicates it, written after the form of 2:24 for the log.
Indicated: 3:23
